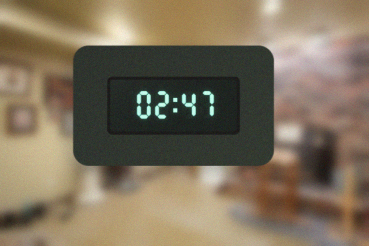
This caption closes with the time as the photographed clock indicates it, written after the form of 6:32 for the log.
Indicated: 2:47
